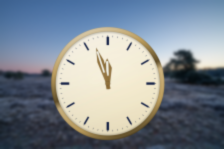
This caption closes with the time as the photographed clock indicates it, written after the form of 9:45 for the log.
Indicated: 11:57
